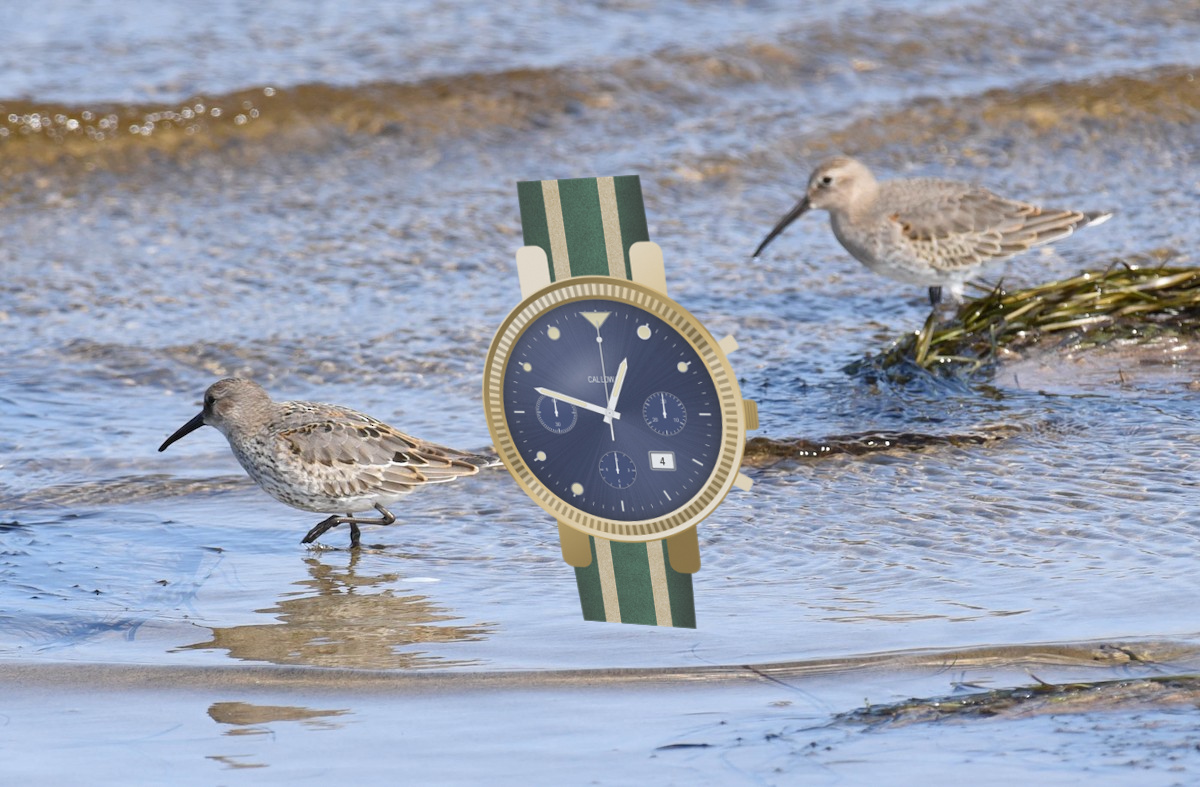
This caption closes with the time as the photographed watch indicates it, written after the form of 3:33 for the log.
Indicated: 12:48
